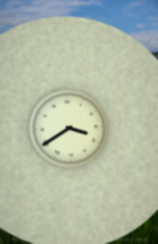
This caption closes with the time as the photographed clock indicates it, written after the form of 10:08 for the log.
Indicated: 3:40
